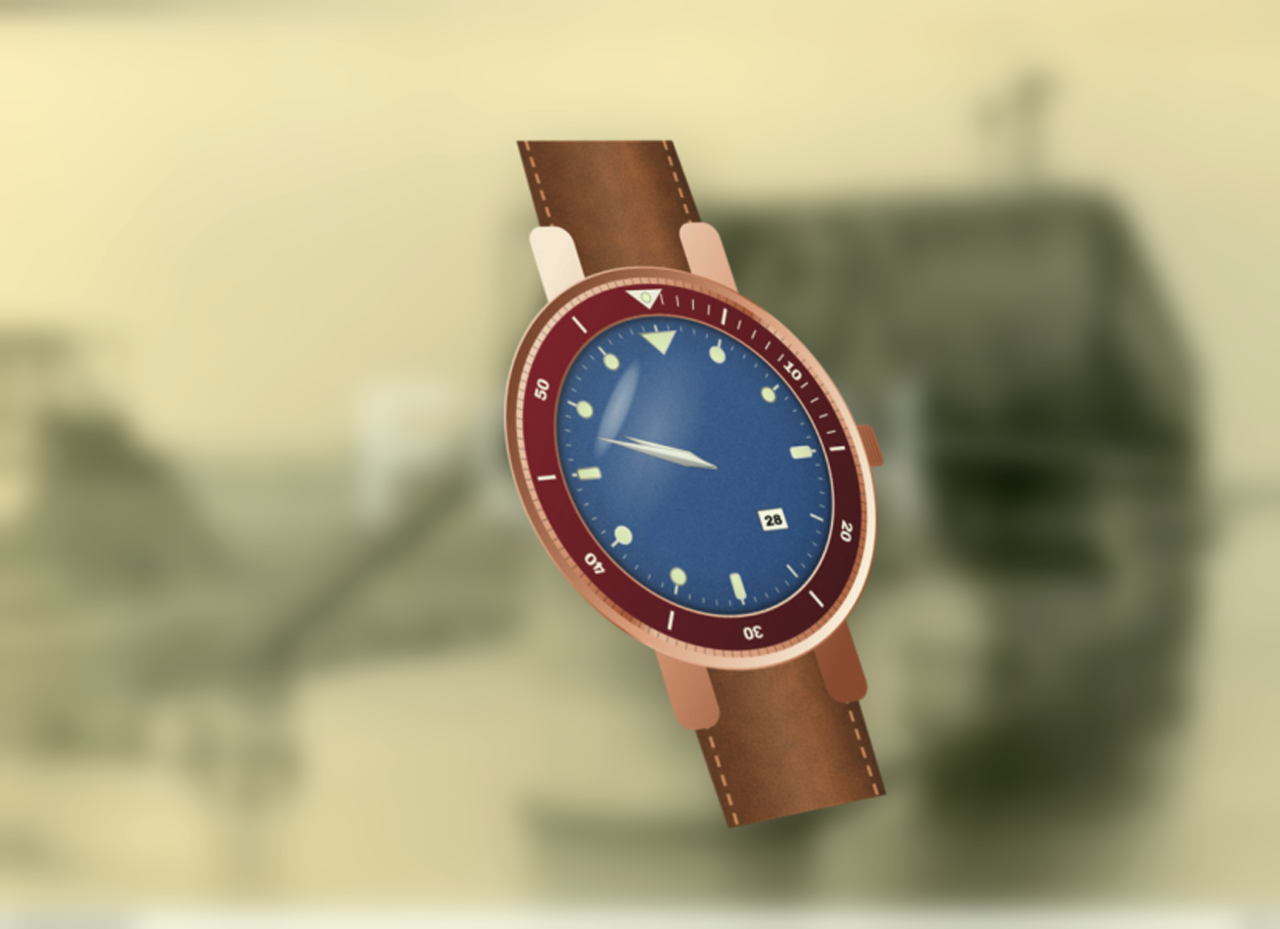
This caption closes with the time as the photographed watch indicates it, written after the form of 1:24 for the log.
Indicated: 9:48
